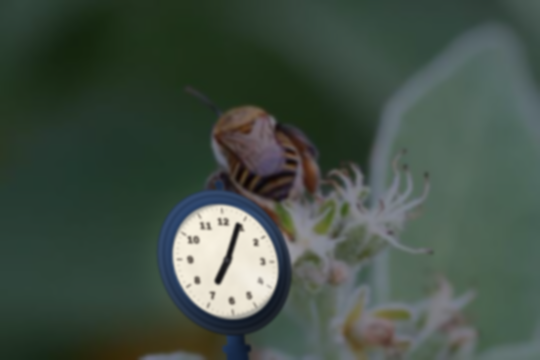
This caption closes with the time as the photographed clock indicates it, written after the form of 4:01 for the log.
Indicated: 7:04
